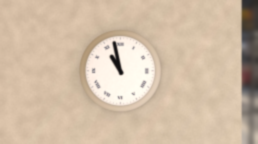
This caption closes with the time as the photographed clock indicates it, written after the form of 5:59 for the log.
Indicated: 10:58
